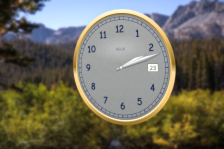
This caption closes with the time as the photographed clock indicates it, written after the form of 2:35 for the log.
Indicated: 2:12
